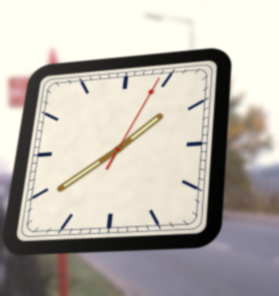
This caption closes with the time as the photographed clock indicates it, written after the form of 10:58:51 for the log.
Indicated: 1:39:04
